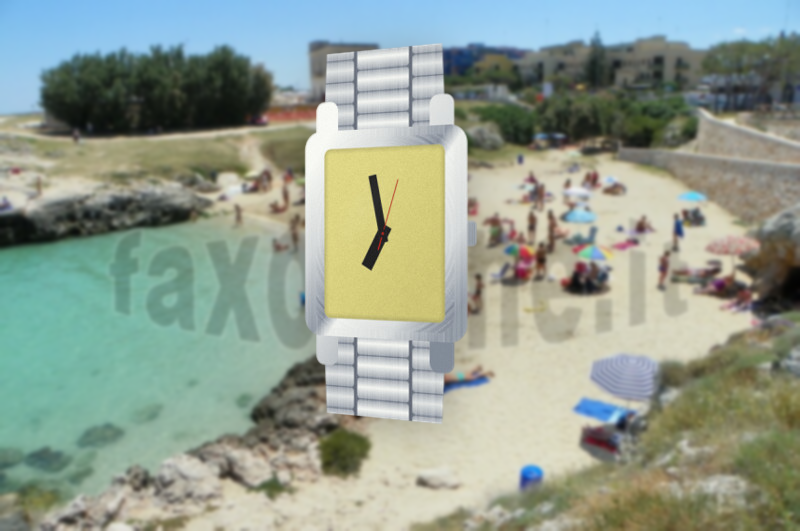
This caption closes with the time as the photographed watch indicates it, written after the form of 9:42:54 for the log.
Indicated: 6:58:03
